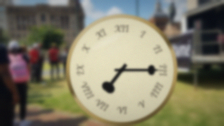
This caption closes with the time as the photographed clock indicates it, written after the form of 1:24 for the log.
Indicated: 7:15
